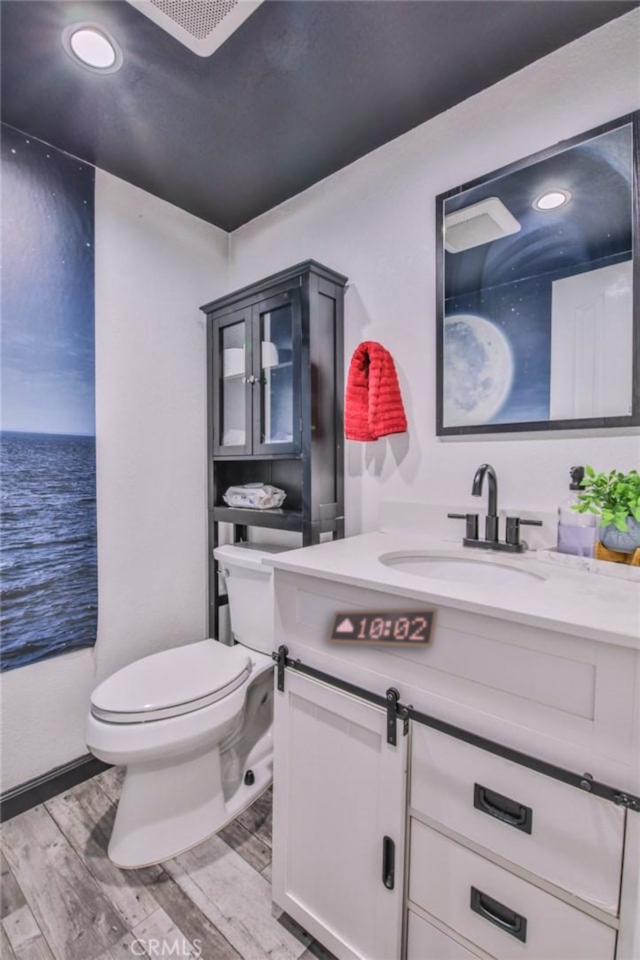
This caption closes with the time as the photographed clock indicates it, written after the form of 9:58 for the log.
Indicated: 10:02
